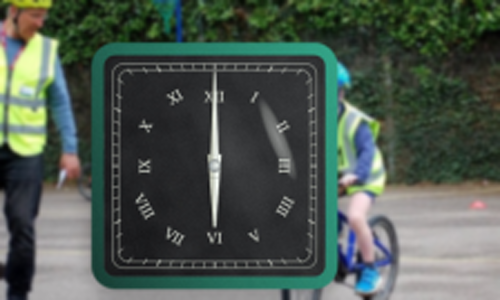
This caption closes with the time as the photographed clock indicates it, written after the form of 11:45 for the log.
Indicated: 6:00
